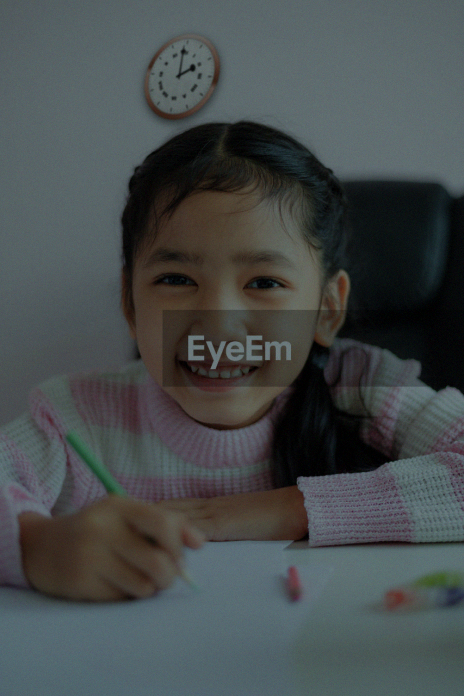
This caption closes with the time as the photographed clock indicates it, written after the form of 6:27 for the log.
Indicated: 1:59
